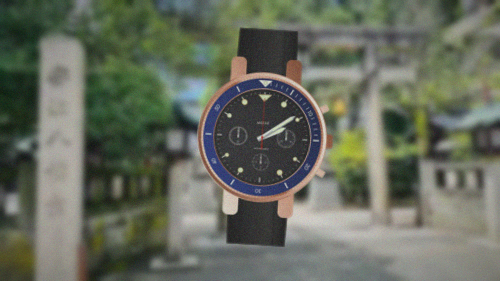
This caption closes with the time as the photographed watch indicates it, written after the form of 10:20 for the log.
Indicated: 2:09
